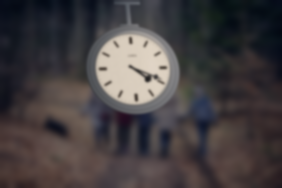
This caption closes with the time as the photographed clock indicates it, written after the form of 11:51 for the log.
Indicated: 4:19
